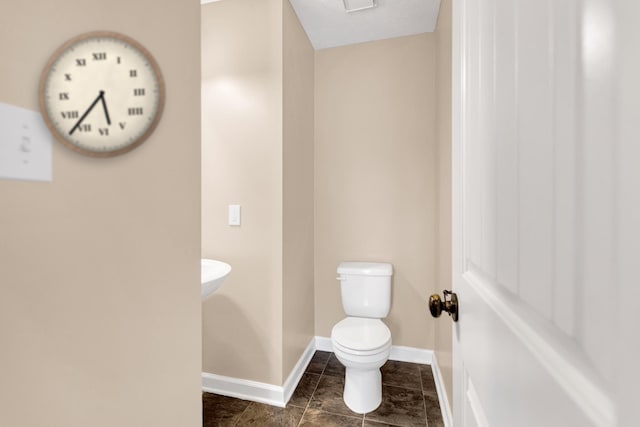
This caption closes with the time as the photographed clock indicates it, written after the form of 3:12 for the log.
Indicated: 5:37
